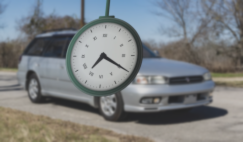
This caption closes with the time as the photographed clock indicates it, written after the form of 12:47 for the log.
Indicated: 7:20
